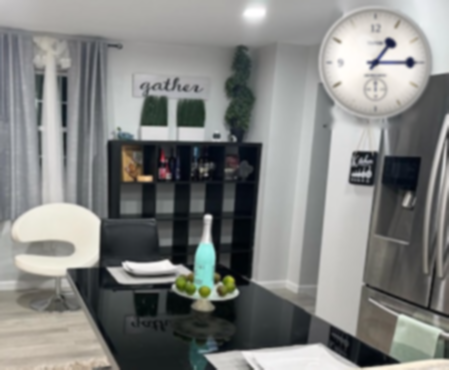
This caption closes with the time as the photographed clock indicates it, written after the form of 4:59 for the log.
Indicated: 1:15
